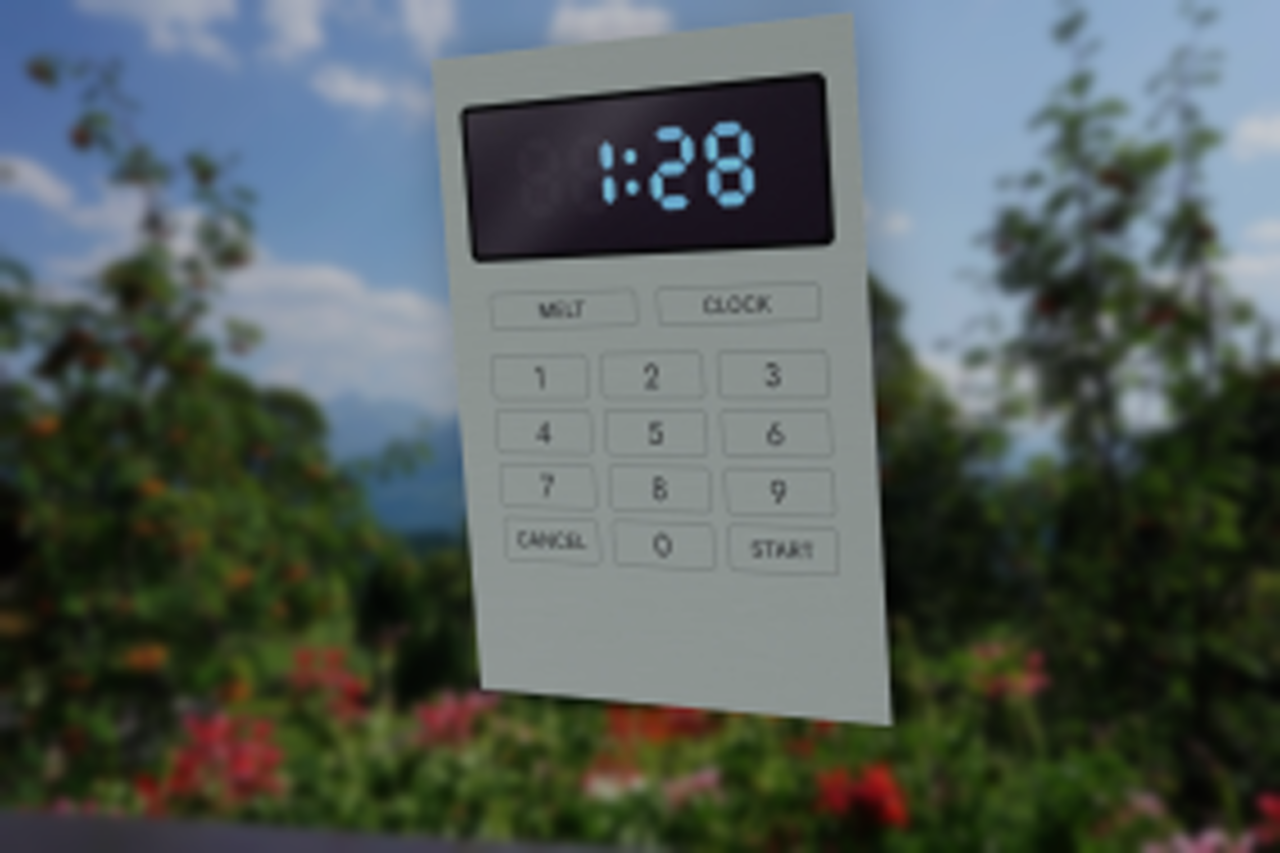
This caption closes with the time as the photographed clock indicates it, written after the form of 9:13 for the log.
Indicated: 1:28
